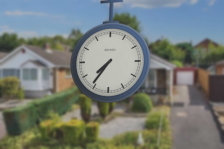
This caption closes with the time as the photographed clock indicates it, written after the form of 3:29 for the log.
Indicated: 7:36
